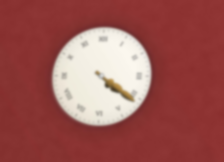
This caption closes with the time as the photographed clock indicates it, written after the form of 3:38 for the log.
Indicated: 4:21
